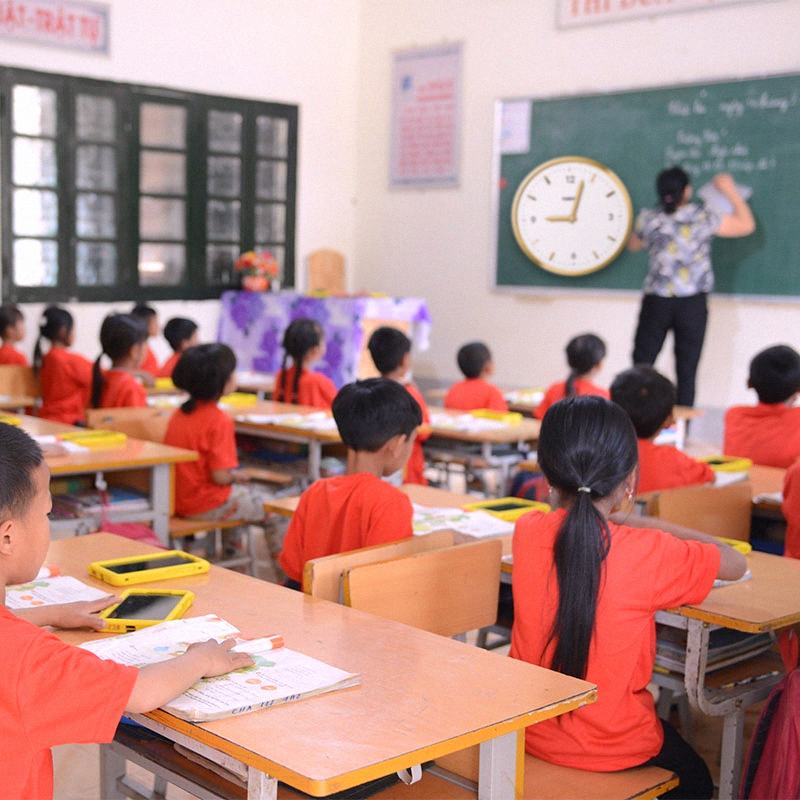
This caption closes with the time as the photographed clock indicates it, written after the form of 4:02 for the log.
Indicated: 9:03
